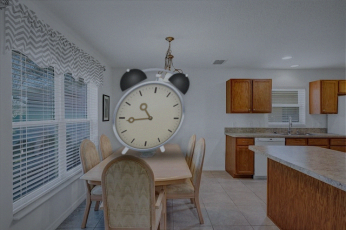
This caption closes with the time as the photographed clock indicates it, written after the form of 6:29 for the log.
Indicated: 10:44
